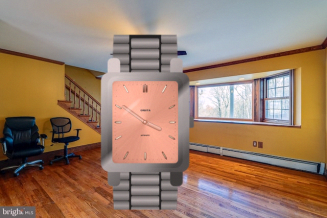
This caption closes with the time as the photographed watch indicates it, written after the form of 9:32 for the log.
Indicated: 3:51
